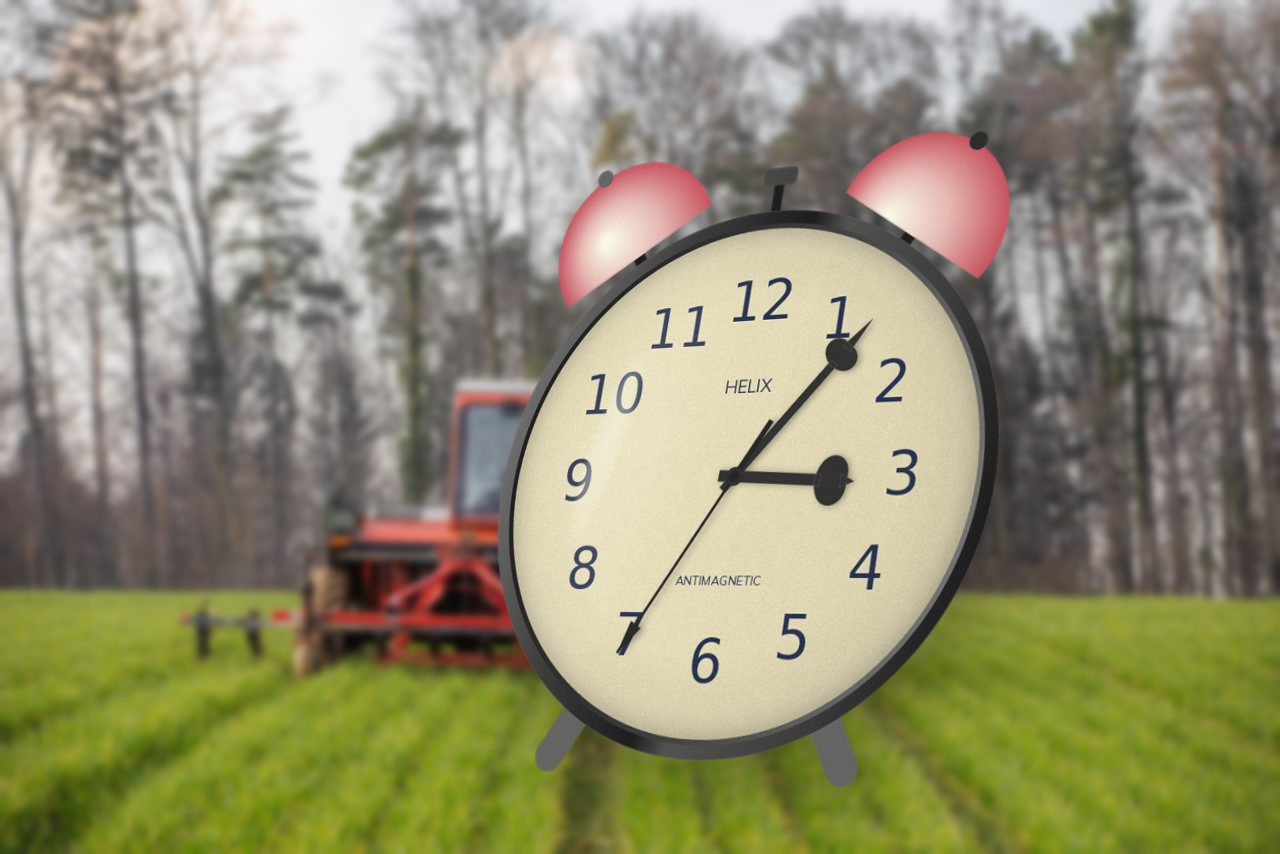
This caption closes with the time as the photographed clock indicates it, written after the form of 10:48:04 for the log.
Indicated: 3:06:35
